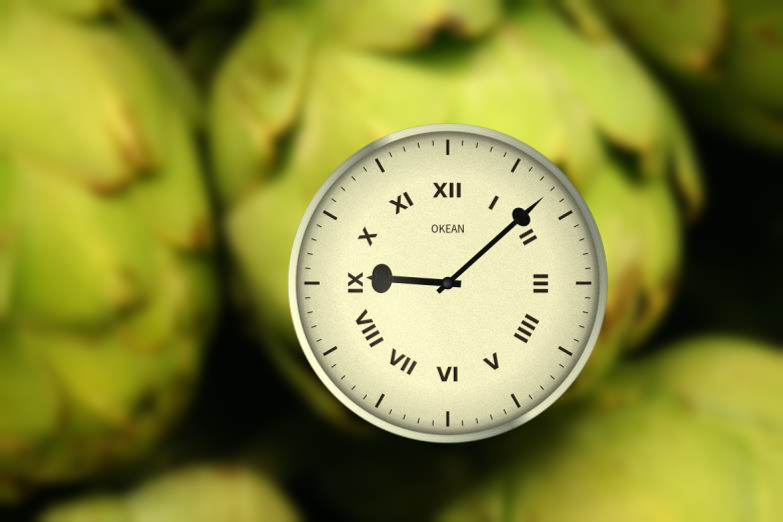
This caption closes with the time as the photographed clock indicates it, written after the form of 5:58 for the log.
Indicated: 9:08
